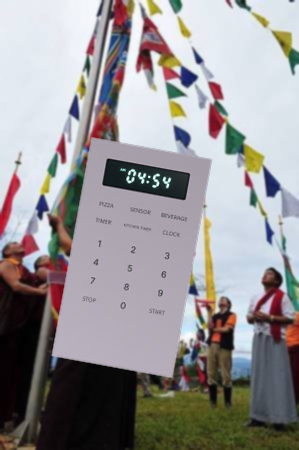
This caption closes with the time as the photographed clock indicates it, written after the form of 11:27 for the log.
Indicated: 4:54
